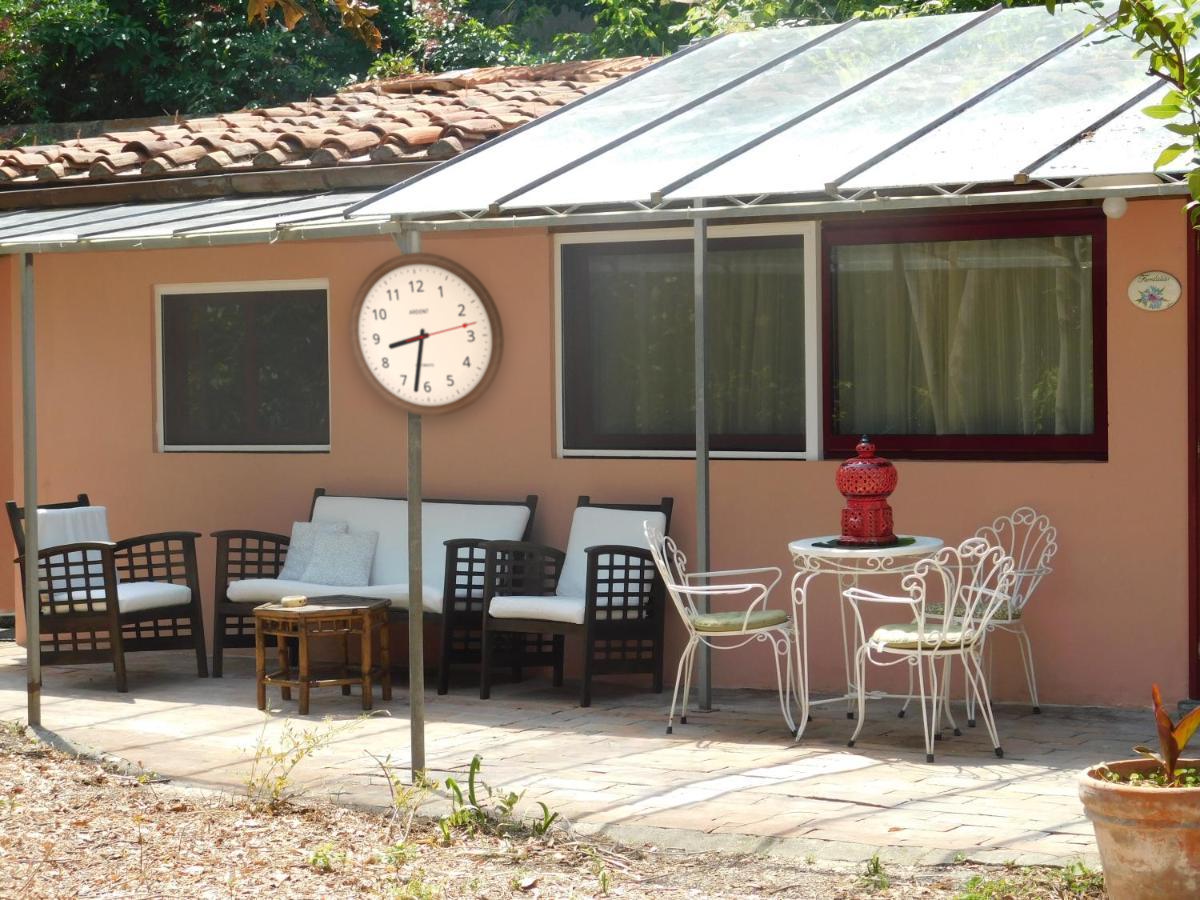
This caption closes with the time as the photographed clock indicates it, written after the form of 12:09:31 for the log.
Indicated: 8:32:13
